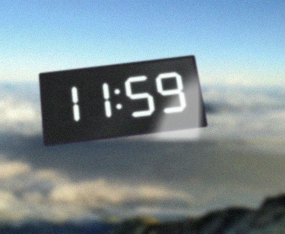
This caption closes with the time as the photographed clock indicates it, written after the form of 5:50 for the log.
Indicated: 11:59
